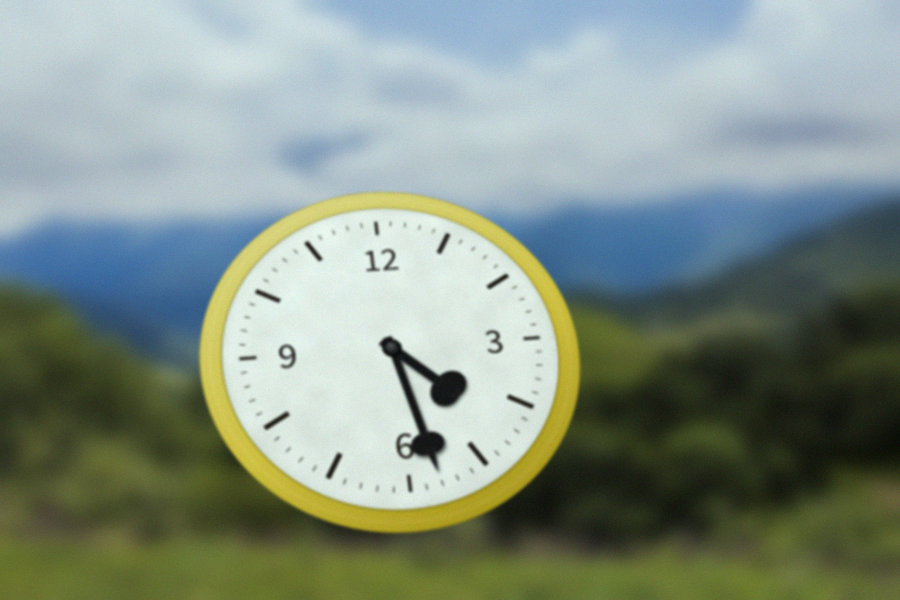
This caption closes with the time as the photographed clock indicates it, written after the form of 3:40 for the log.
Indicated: 4:28
